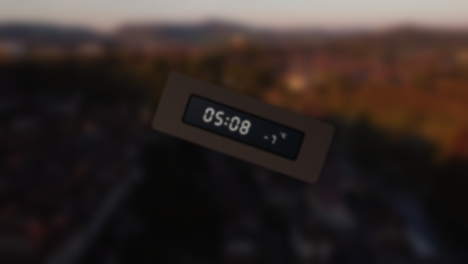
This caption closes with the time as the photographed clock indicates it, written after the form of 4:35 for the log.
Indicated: 5:08
